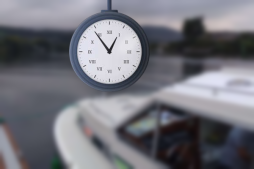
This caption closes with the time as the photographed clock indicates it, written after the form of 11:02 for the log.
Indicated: 12:54
